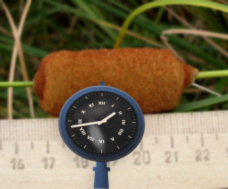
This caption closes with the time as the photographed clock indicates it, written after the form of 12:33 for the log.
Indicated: 1:43
